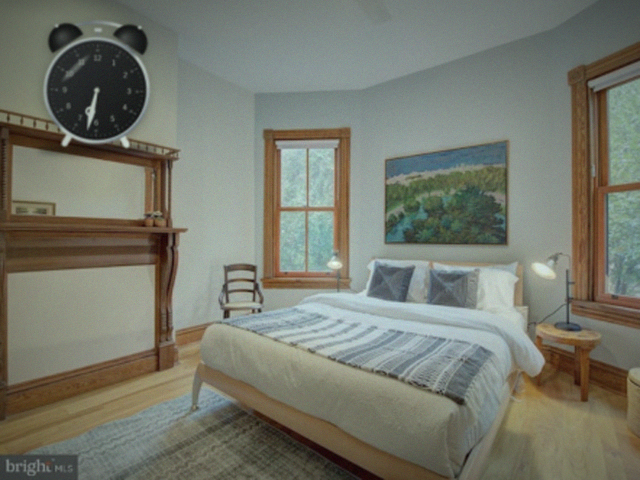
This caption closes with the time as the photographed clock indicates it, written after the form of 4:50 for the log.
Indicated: 6:32
